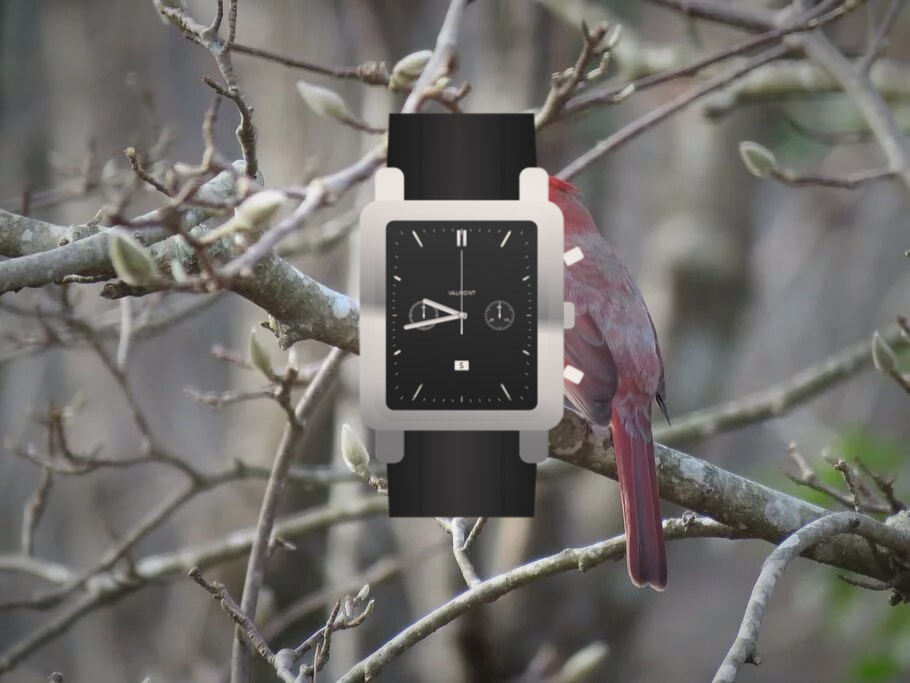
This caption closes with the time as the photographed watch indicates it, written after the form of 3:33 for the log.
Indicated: 9:43
